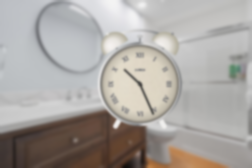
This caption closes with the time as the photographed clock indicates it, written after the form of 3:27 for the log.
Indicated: 10:26
